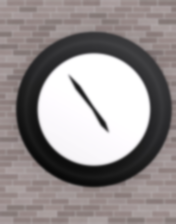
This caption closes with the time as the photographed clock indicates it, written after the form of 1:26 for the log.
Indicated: 4:54
